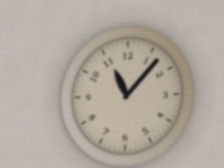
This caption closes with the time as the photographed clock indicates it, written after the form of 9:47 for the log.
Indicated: 11:07
